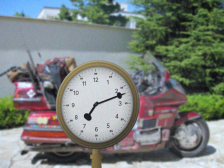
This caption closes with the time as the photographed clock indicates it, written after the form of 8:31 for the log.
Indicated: 7:12
